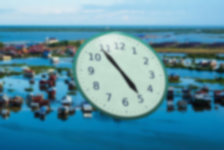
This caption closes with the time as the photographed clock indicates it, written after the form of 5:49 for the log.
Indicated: 4:54
